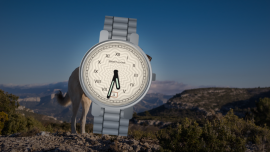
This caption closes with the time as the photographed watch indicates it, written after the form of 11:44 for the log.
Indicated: 5:32
